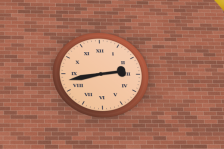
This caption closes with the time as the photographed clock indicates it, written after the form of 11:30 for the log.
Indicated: 2:43
